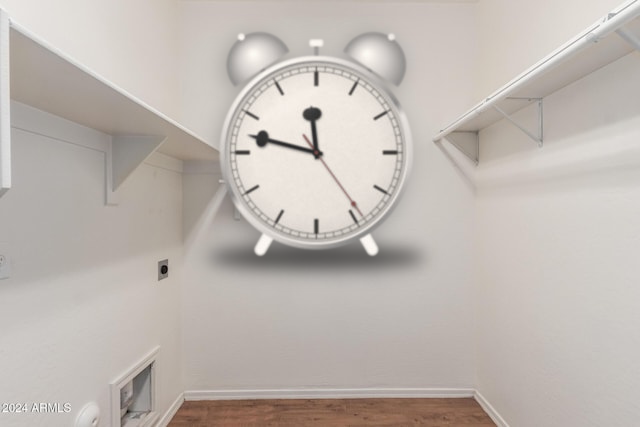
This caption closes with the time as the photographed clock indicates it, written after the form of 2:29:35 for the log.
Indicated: 11:47:24
